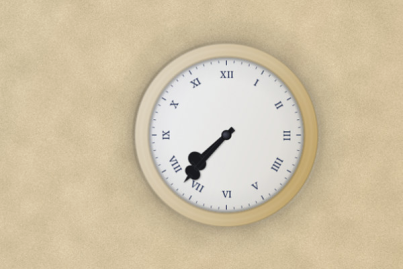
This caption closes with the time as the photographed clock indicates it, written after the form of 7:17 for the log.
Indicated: 7:37
